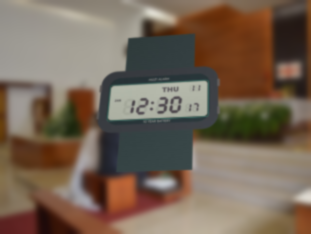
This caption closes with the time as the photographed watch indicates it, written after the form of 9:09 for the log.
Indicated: 12:30
